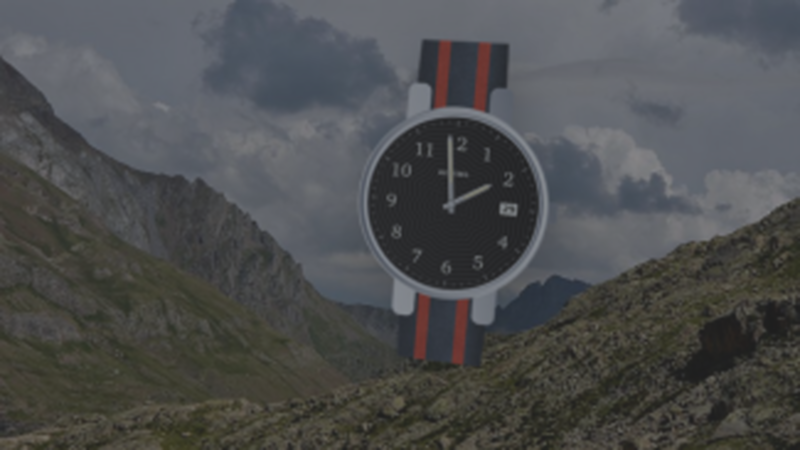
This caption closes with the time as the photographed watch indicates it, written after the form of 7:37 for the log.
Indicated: 1:59
